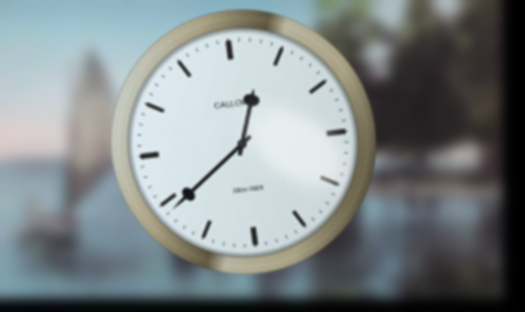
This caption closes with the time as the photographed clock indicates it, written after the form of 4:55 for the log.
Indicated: 12:39
